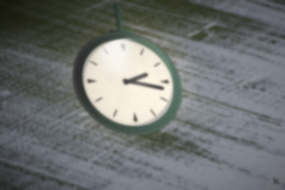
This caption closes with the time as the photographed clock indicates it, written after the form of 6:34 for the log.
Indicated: 2:17
